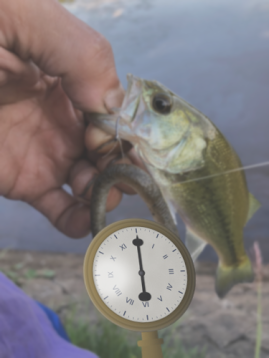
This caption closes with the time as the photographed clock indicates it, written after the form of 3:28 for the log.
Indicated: 6:00
